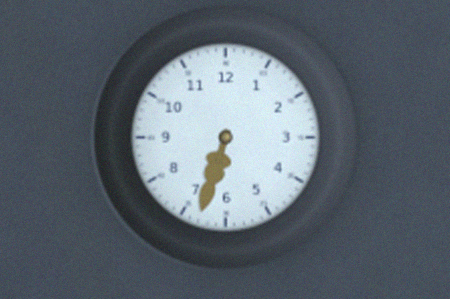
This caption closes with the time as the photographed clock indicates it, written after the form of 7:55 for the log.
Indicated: 6:33
